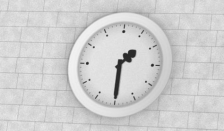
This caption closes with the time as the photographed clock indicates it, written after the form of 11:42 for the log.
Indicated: 1:30
